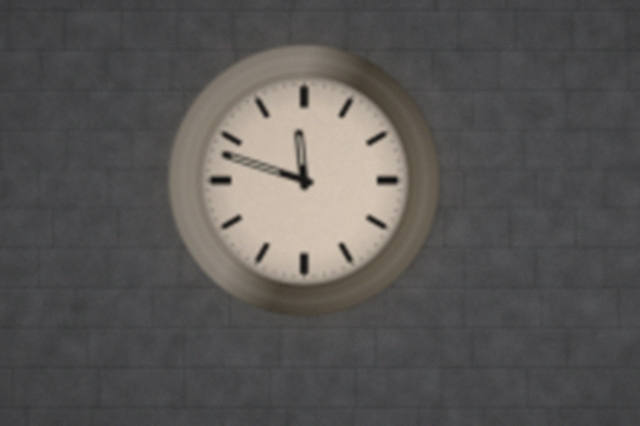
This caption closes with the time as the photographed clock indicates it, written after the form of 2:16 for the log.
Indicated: 11:48
